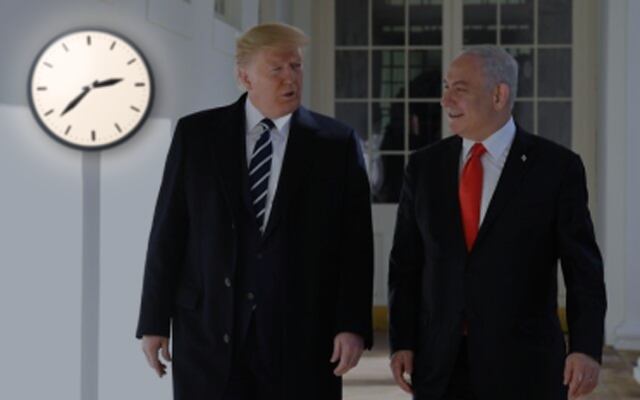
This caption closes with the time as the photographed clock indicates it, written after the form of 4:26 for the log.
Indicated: 2:38
